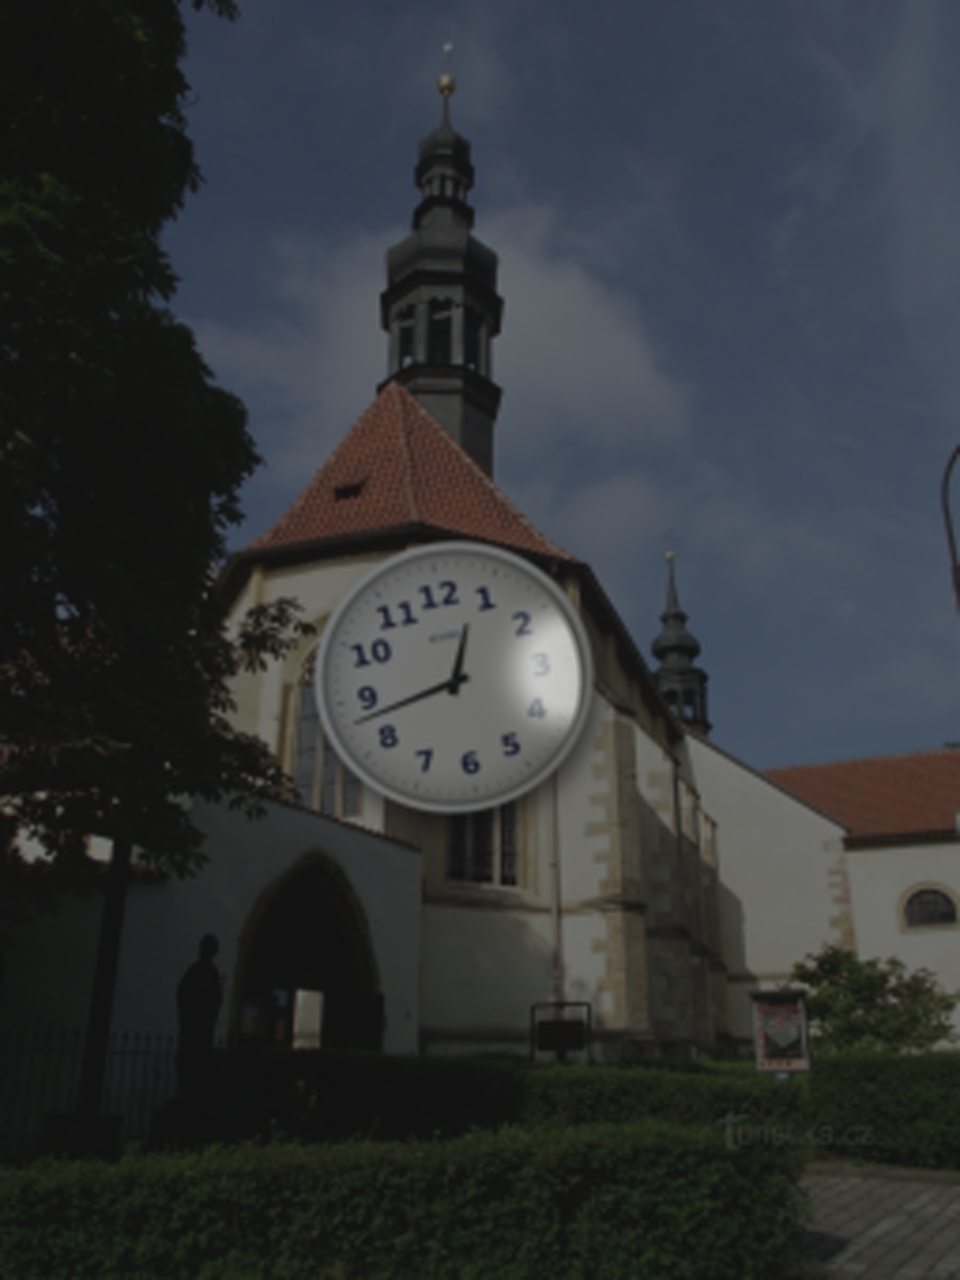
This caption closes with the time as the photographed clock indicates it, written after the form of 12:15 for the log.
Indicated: 12:43
